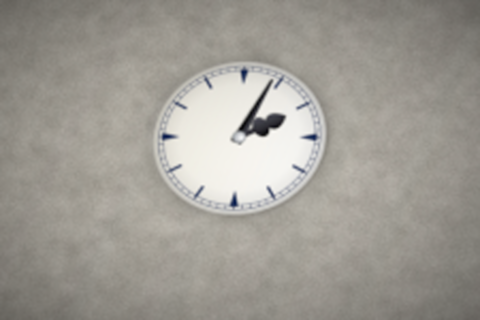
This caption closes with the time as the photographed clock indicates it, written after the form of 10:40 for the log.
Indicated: 2:04
